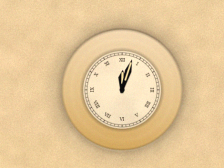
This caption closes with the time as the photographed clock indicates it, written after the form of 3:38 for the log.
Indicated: 12:03
